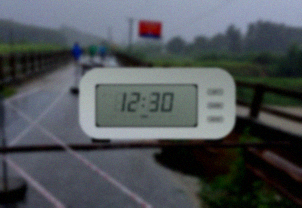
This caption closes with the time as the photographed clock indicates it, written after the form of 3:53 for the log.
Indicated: 12:30
